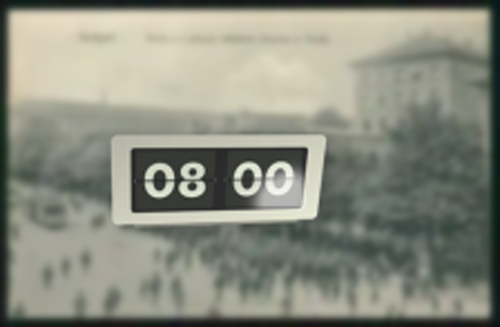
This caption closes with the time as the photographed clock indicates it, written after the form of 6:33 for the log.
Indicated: 8:00
